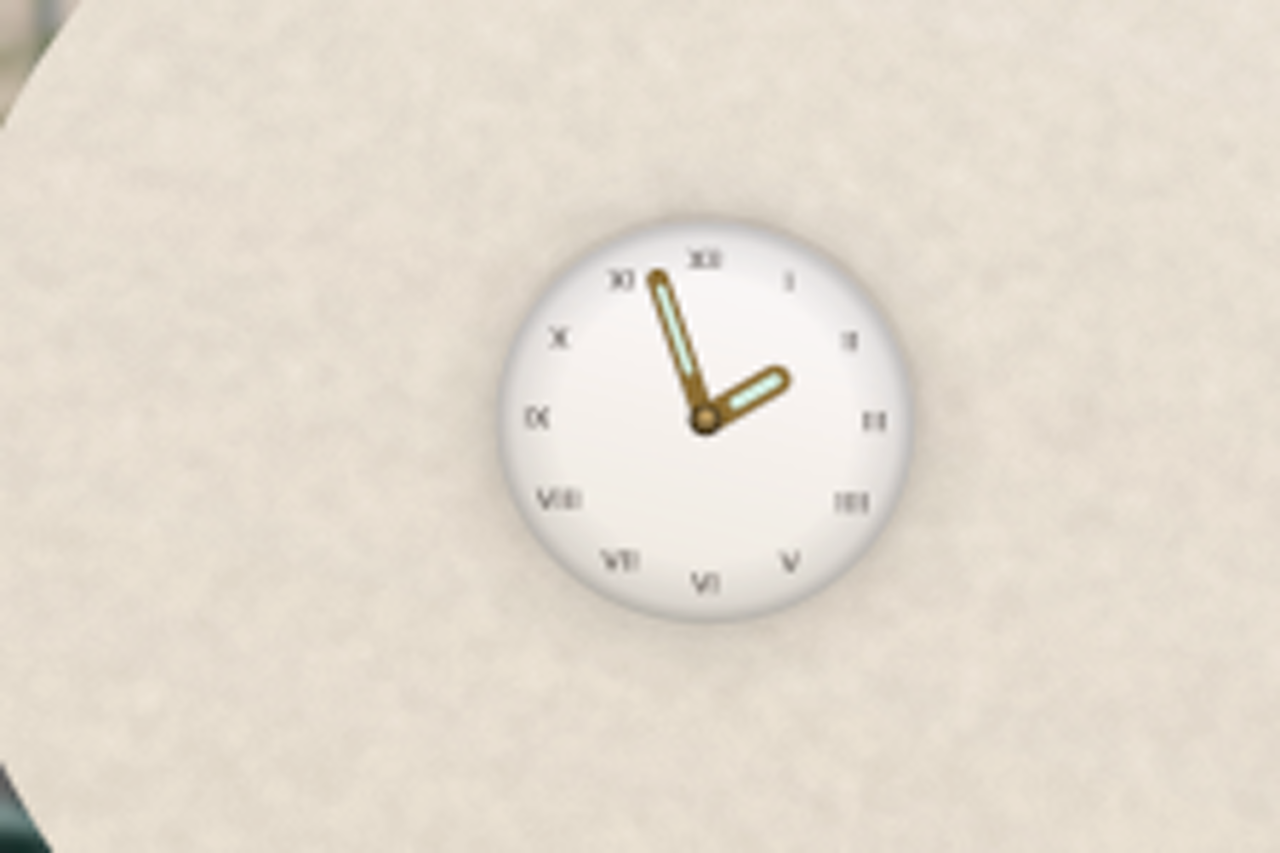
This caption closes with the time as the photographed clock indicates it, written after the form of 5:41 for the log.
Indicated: 1:57
